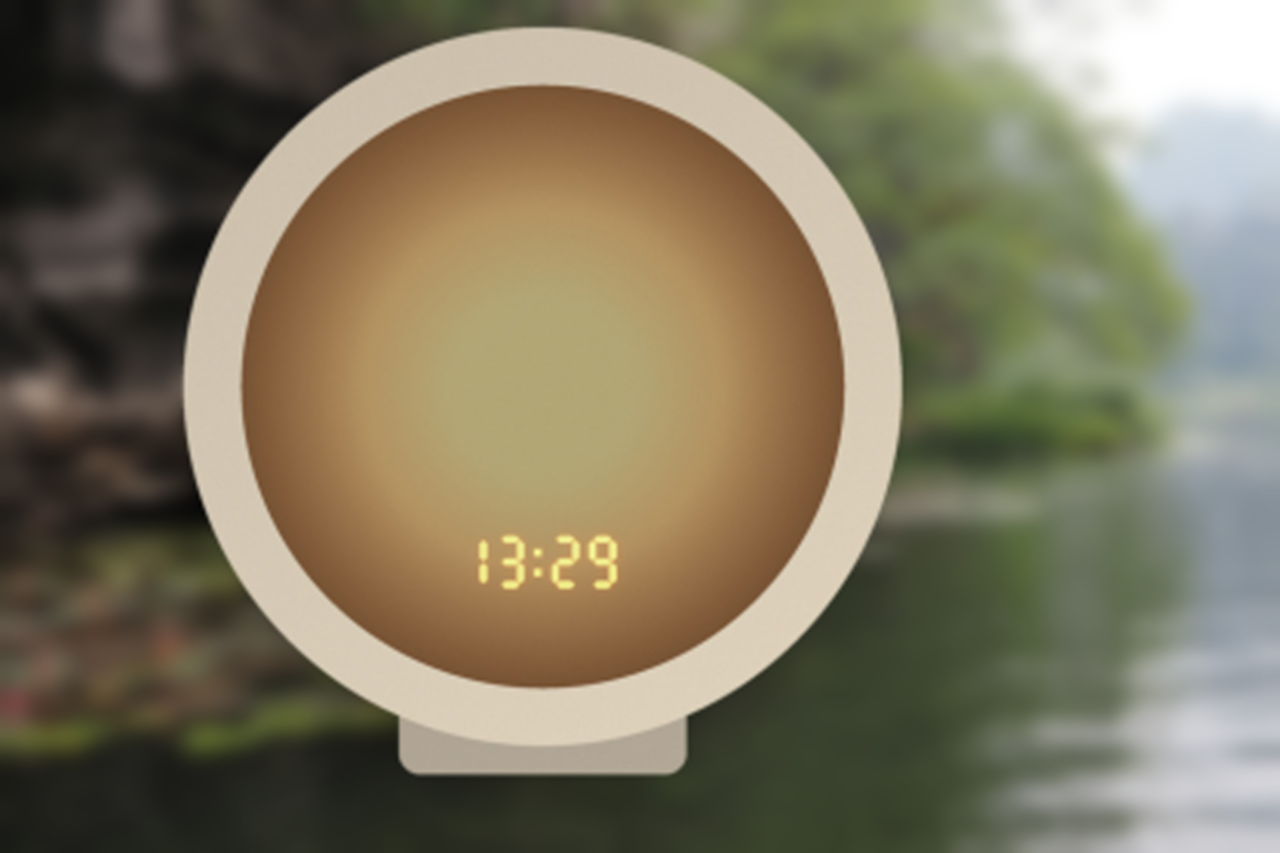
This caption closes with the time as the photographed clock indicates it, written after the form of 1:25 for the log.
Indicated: 13:29
